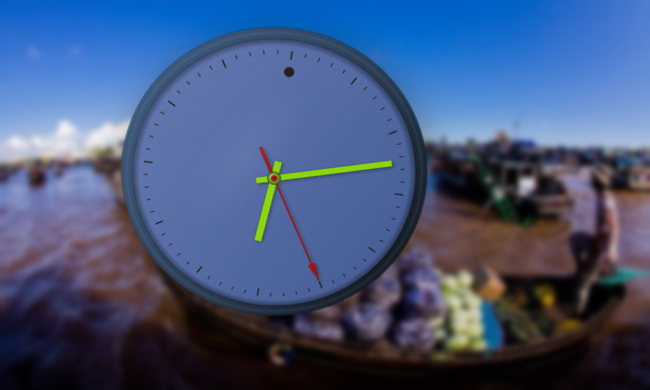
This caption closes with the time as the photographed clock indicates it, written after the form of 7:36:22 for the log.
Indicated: 6:12:25
